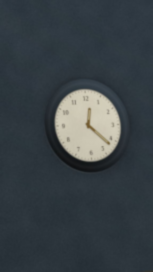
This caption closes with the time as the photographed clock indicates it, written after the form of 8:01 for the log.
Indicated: 12:22
